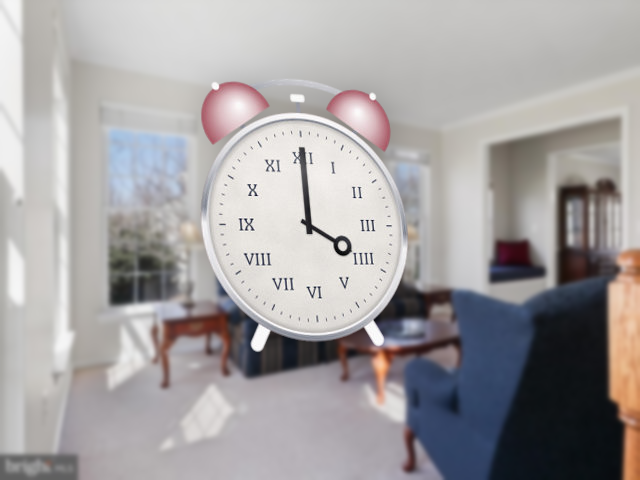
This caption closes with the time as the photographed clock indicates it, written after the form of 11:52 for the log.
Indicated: 4:00
